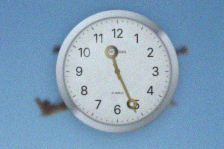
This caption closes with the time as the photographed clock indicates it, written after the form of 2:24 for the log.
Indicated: 11:26
